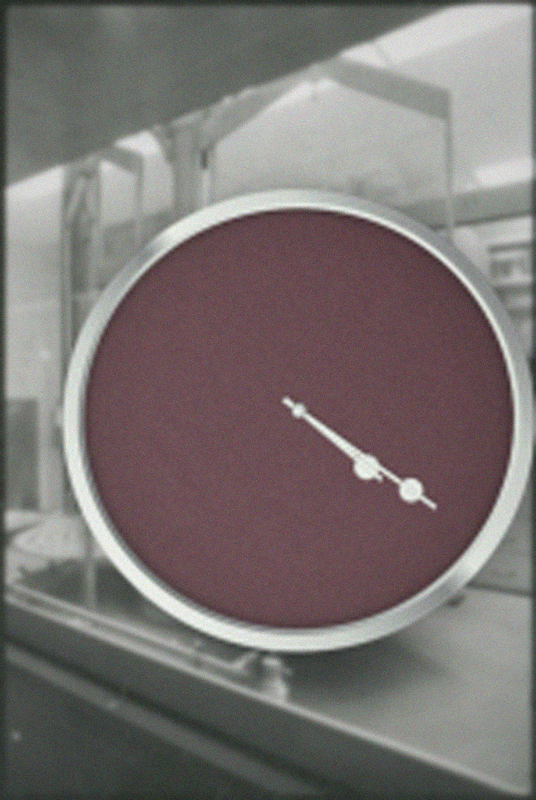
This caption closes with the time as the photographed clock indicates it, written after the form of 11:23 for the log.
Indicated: 4:21
